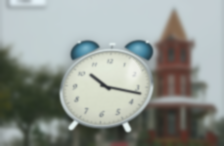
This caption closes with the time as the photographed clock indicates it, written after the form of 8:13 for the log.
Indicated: 10:17
